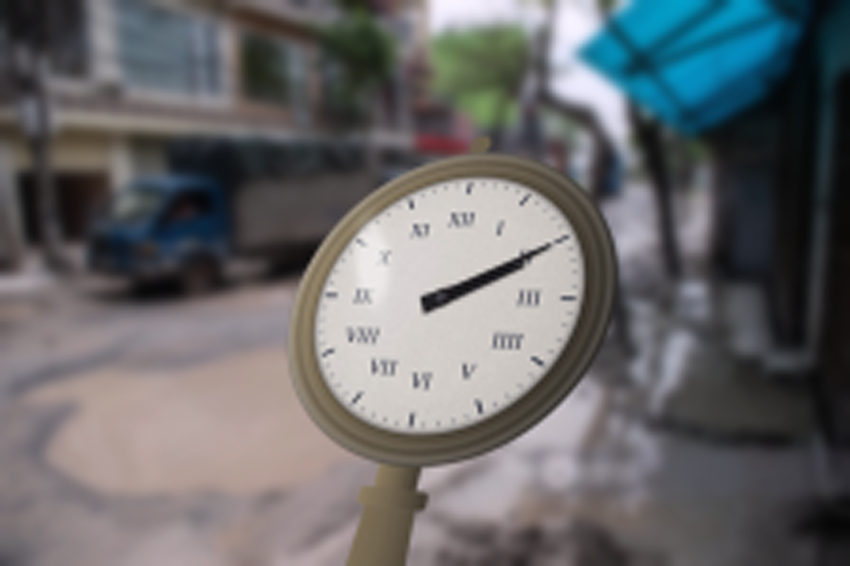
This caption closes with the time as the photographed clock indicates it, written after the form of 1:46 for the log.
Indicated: 2:10
